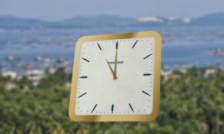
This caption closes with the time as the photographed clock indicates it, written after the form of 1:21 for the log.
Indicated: 11:00
